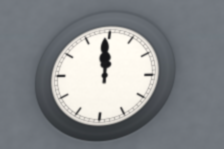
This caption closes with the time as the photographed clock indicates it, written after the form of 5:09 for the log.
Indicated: 11:59
